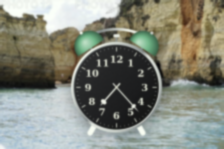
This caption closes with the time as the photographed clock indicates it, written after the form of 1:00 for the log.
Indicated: 7:23
